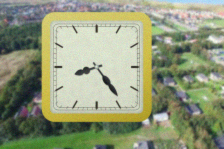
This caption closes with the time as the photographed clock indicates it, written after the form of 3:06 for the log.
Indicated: 8:24
